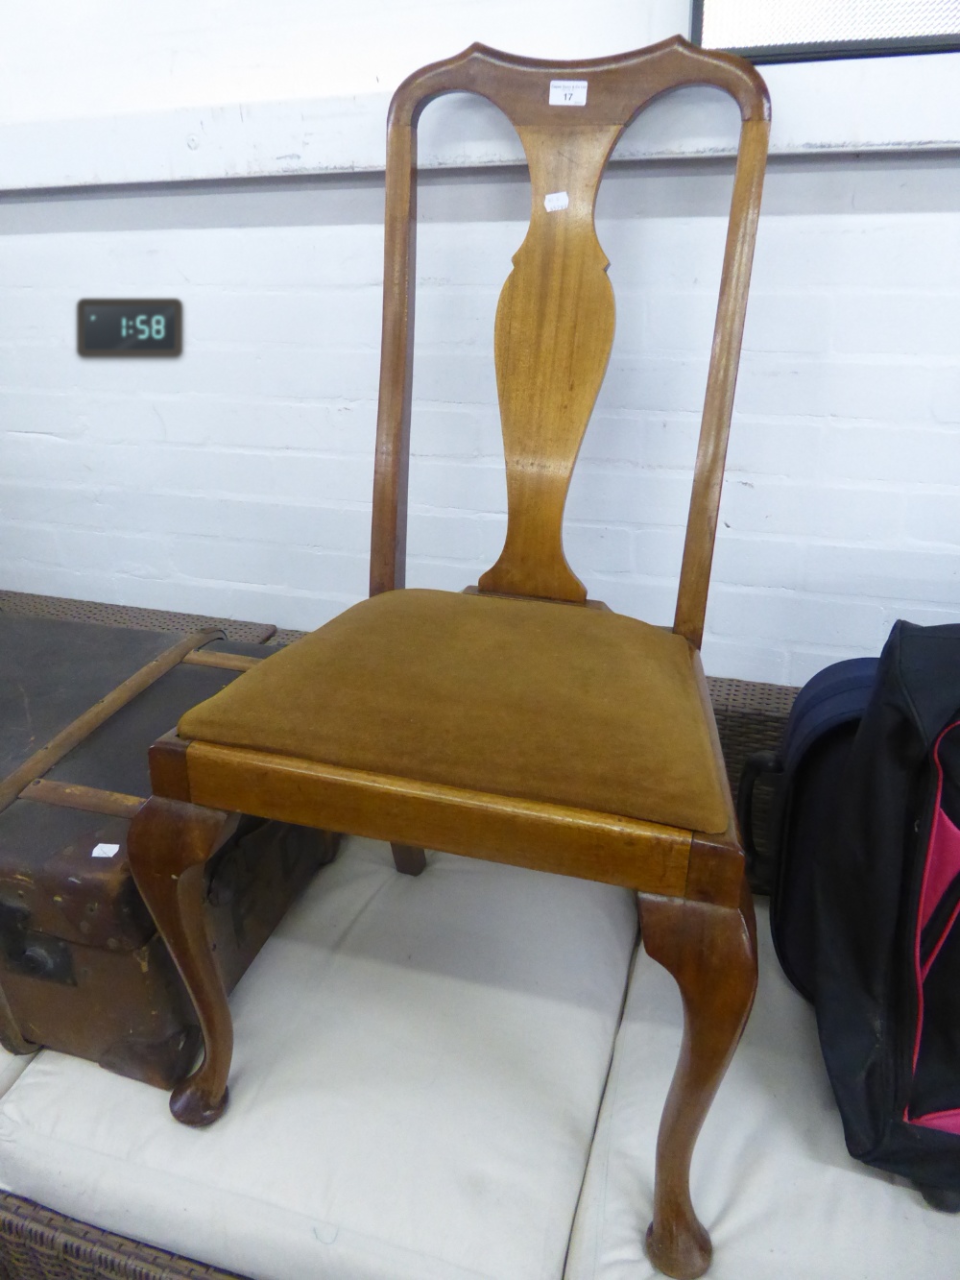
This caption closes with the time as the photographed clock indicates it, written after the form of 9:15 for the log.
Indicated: 1:58
